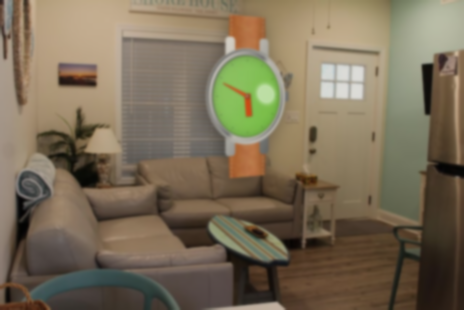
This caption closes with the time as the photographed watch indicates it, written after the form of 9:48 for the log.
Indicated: 5:49
